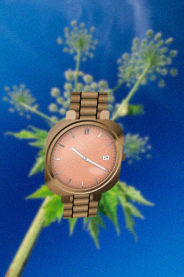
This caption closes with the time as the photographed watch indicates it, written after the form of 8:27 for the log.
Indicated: 10:20
